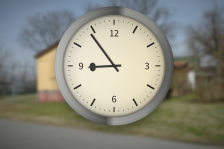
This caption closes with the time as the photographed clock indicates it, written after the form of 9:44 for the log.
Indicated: 8:54
